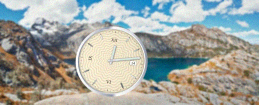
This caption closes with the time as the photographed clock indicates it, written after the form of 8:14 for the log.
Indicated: 12:13
